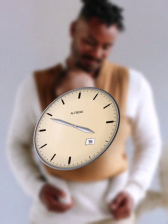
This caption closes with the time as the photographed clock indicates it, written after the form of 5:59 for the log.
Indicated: 3:49
